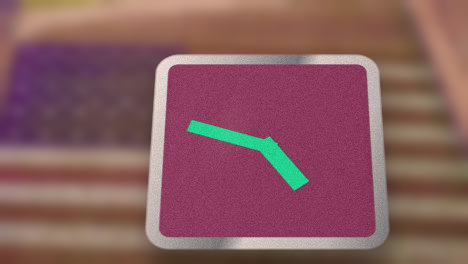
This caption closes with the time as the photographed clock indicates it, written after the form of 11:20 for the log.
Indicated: 4:48
